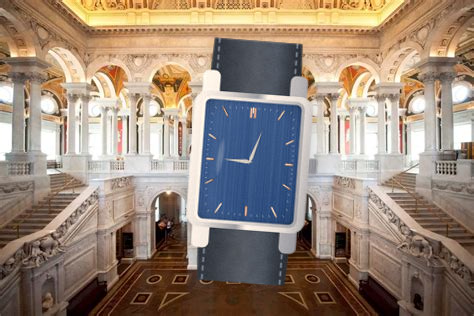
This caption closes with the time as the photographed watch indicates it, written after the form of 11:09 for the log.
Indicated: 9:03
